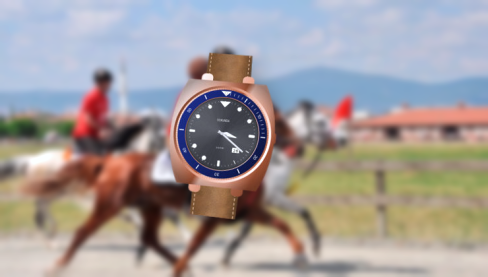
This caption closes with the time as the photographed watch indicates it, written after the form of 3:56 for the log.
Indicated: 3:21
